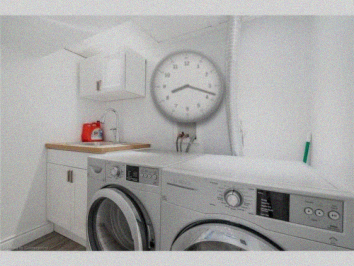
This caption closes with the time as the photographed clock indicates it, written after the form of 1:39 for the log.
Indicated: 8:18
